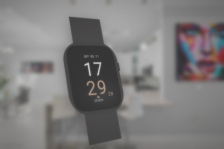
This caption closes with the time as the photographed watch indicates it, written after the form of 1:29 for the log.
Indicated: 17:29
